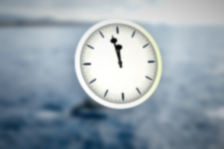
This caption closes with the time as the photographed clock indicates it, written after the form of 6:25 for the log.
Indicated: 11:58
